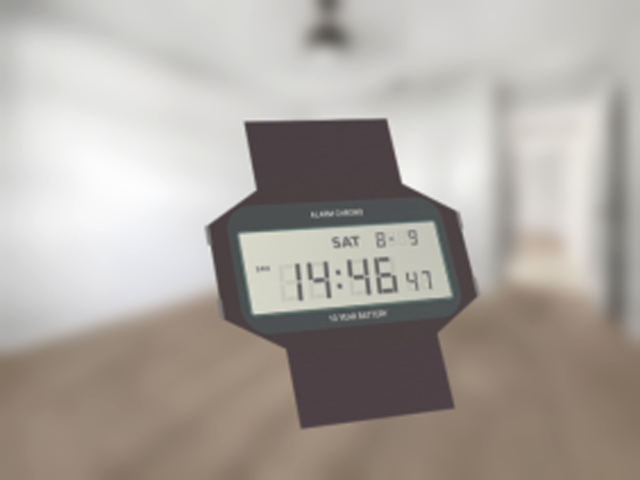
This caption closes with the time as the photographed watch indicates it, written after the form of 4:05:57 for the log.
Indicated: 14:46:47
